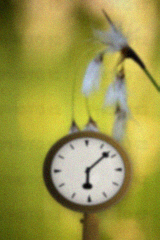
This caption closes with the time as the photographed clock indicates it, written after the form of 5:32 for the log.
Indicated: 6:08
